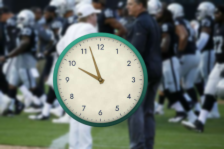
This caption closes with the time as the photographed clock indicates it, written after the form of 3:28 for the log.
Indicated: 9:57
